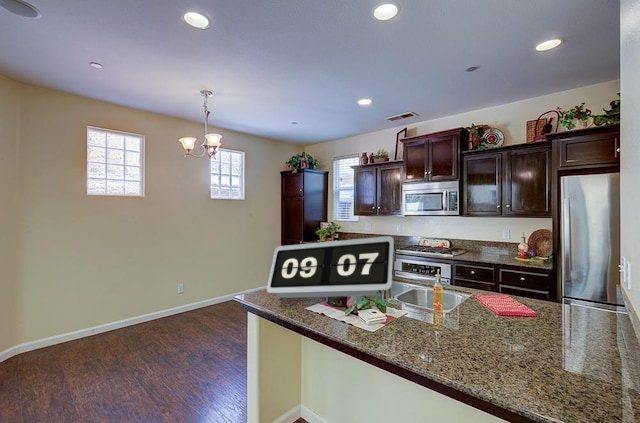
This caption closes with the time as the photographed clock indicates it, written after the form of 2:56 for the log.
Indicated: 9:07
